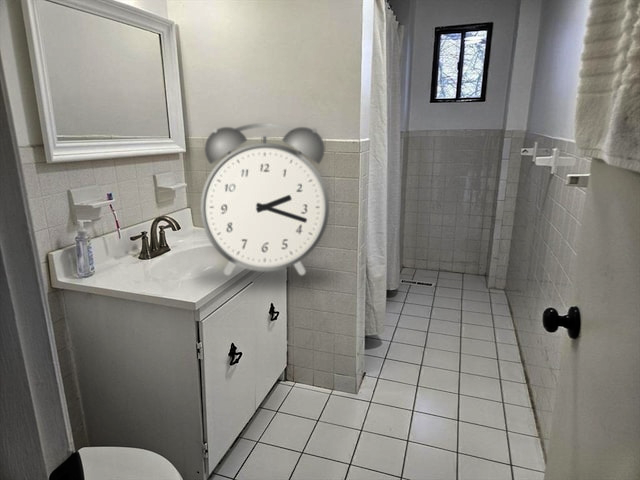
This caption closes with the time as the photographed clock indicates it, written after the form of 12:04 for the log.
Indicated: 2:18
